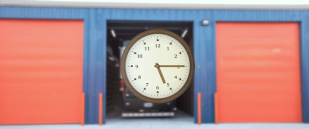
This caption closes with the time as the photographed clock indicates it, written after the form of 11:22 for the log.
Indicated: 5:15
